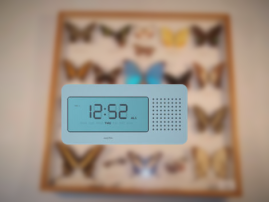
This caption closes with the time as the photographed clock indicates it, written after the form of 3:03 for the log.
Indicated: 12:52
